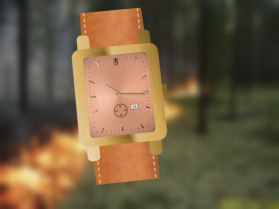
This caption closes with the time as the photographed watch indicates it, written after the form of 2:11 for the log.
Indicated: 10:16
